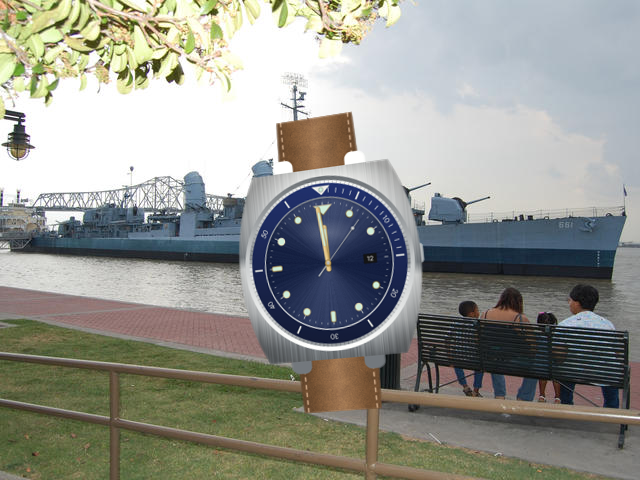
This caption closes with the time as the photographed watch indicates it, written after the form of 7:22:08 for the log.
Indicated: 11:59:07
